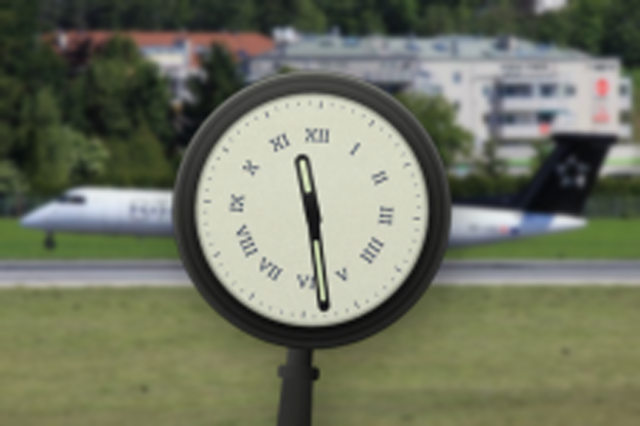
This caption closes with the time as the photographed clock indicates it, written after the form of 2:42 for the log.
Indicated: 11:28
